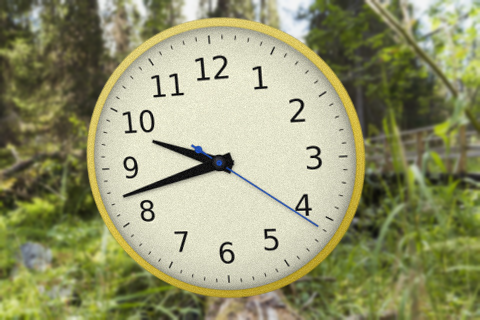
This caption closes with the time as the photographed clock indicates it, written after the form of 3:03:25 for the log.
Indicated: 9:42:21
